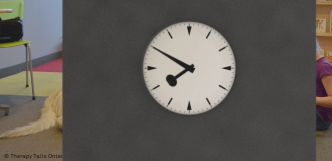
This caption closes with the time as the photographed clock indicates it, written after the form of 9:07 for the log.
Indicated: 7:50
